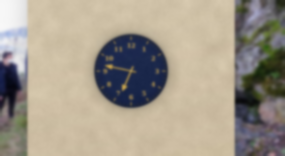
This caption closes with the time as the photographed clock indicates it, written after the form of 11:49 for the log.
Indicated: 6:47
